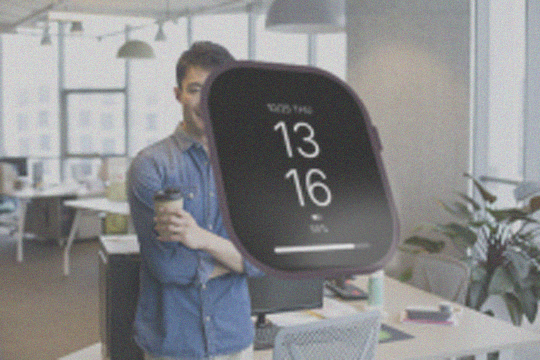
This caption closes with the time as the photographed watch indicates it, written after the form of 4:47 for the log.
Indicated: 13:16
